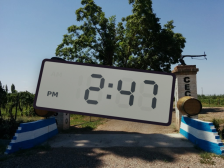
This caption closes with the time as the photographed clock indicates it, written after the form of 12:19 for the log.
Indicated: 2:47
